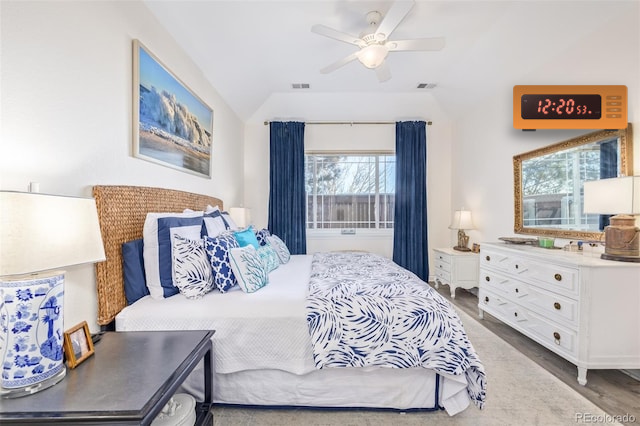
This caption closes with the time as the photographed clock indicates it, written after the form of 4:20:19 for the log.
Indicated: 12:20:53
